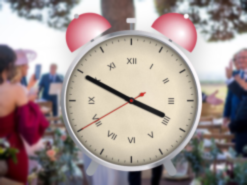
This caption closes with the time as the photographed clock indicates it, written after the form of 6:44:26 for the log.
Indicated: 3:49:40
